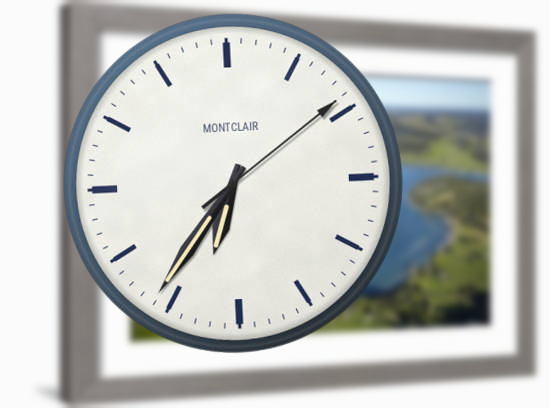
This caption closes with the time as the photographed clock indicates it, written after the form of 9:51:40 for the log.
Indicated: 6:36:09
